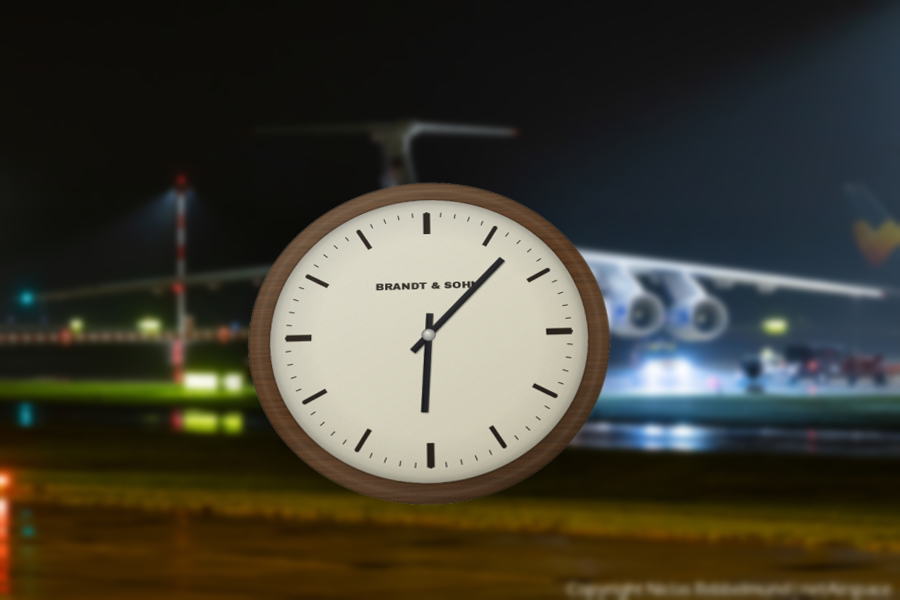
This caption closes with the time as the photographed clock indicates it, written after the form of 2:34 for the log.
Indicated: 6:07
